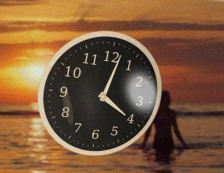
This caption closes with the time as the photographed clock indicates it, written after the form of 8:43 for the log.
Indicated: 4:02
